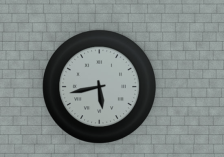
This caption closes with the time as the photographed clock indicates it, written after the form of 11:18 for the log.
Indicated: 5:43
